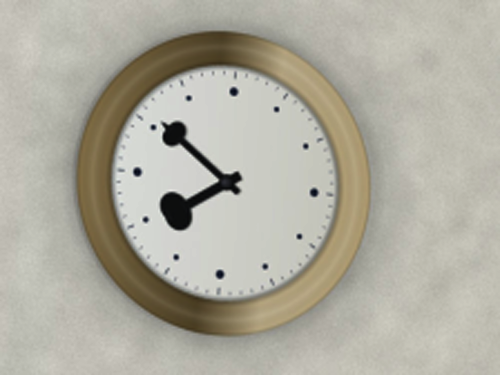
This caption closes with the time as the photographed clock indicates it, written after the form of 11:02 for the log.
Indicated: 7:51
